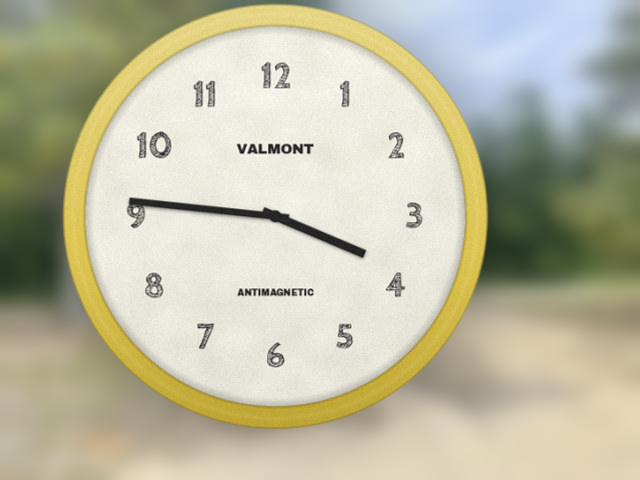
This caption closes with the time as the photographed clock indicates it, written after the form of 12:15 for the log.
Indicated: 3:46
